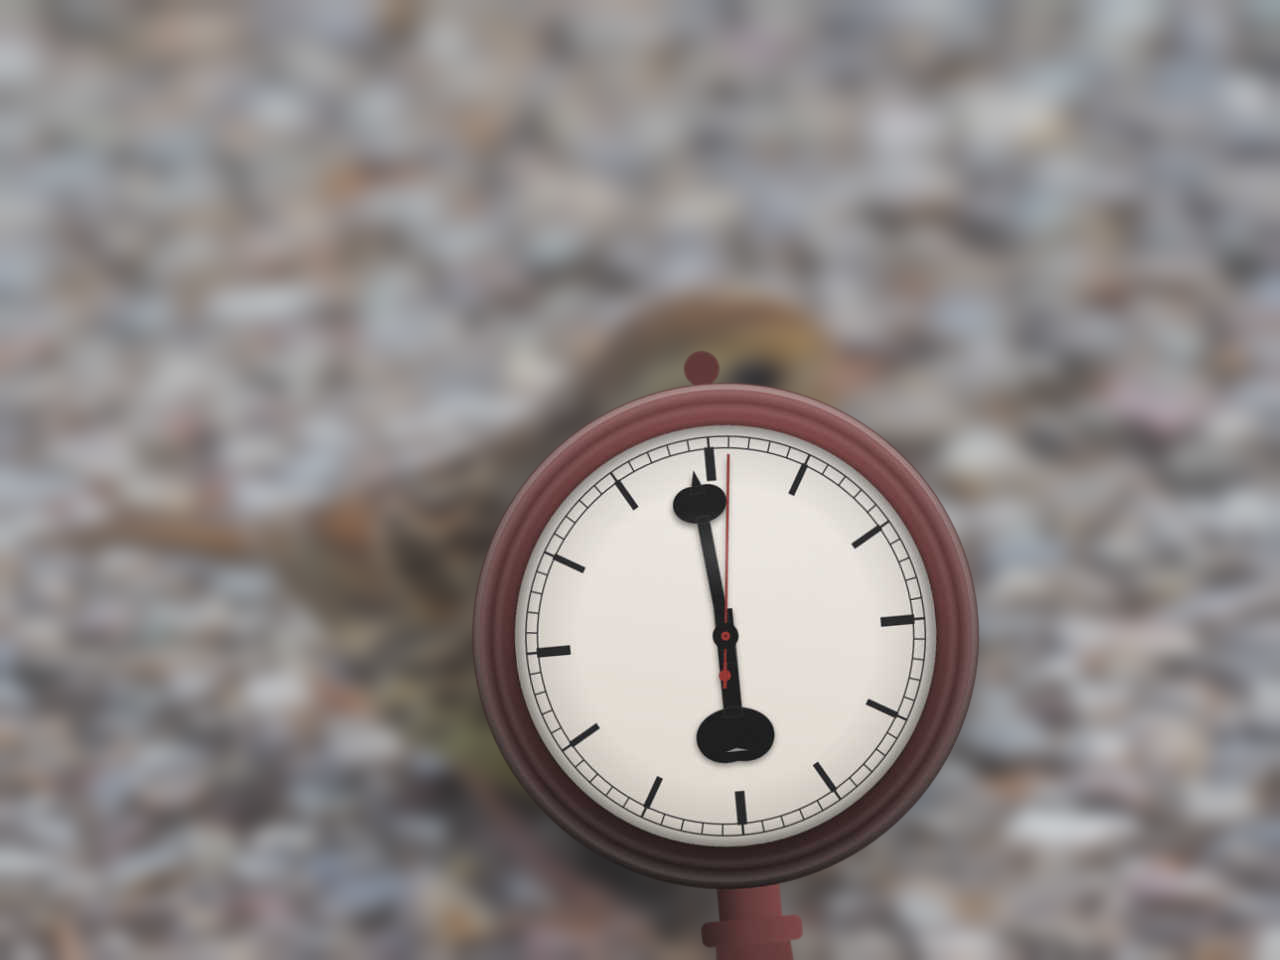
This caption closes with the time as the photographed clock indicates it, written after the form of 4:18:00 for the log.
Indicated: 5:59:01
